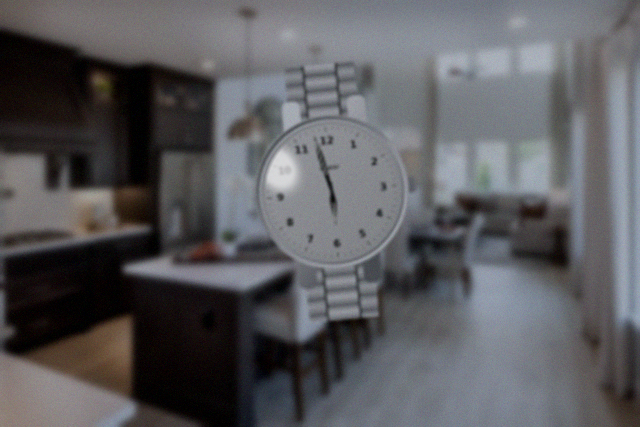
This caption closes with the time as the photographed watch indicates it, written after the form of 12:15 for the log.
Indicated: 5:58
